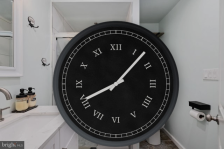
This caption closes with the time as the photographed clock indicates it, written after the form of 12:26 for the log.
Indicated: 8:07
